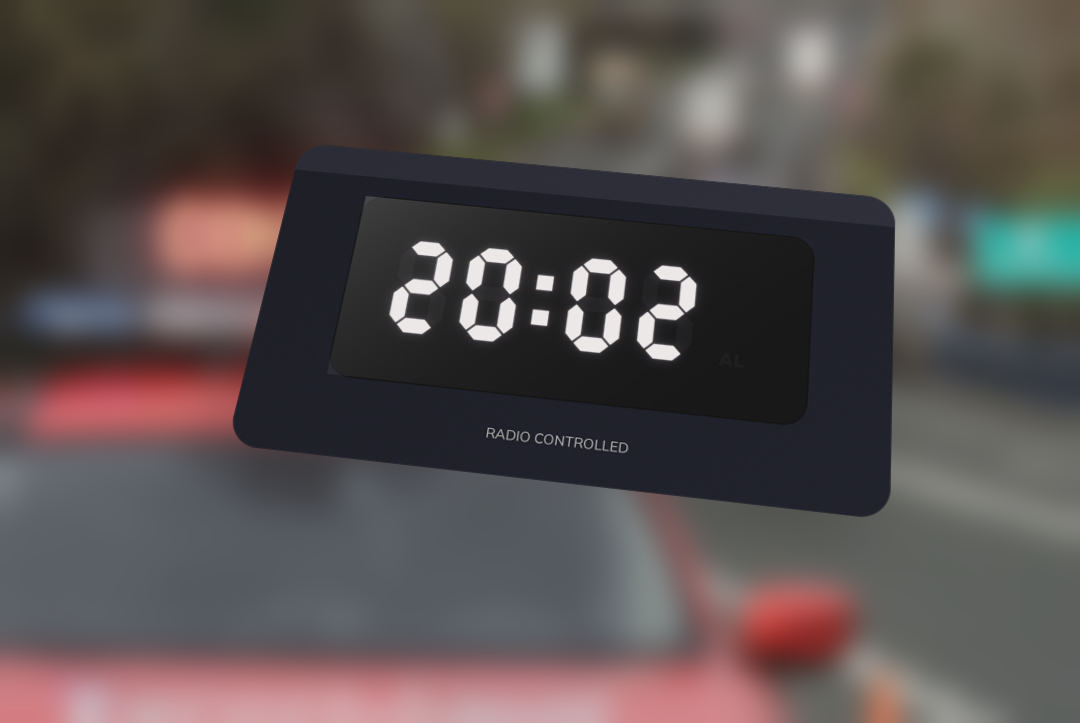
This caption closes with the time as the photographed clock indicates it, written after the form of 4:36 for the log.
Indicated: 20:02
